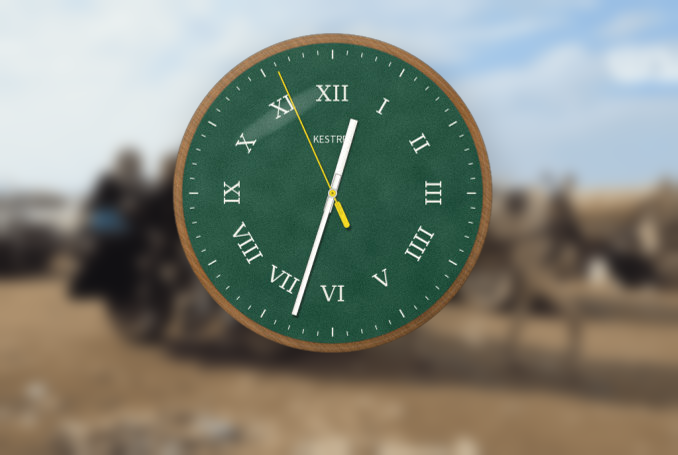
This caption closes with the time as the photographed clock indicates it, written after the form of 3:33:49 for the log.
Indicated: 12:32:56
